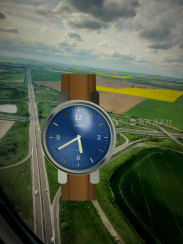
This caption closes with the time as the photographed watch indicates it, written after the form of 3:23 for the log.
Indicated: 5:40
